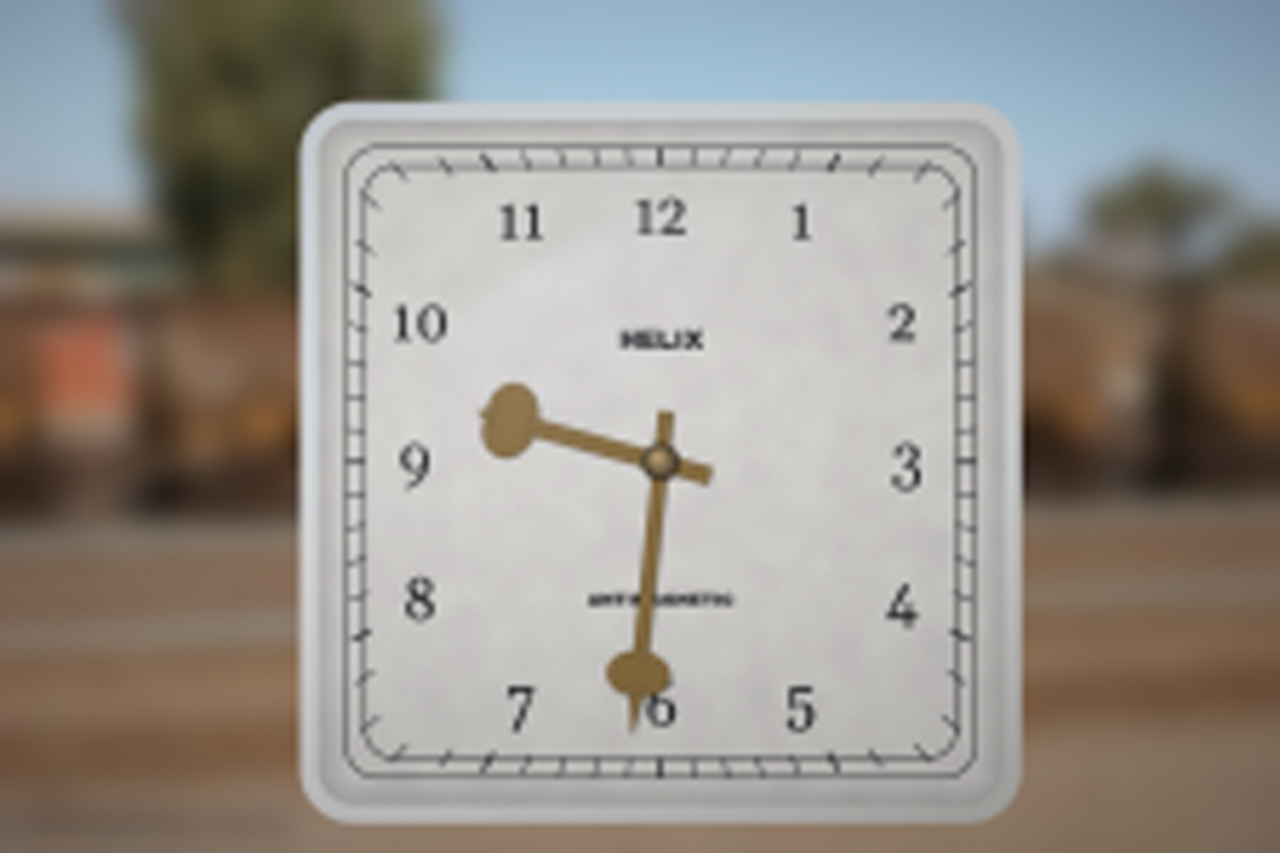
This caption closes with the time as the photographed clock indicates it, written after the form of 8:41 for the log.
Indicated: 9:31
